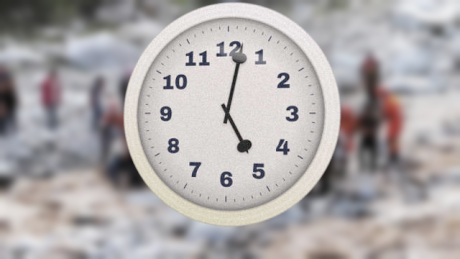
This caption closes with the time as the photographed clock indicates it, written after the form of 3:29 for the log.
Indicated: 5:02
